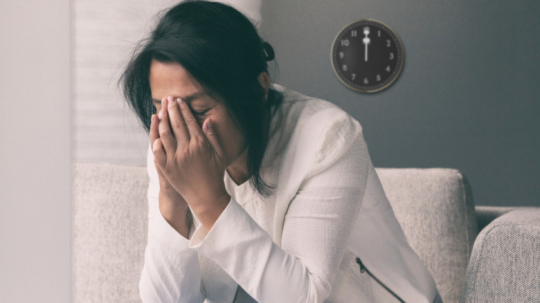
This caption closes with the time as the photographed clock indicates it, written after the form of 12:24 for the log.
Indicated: 12:00
